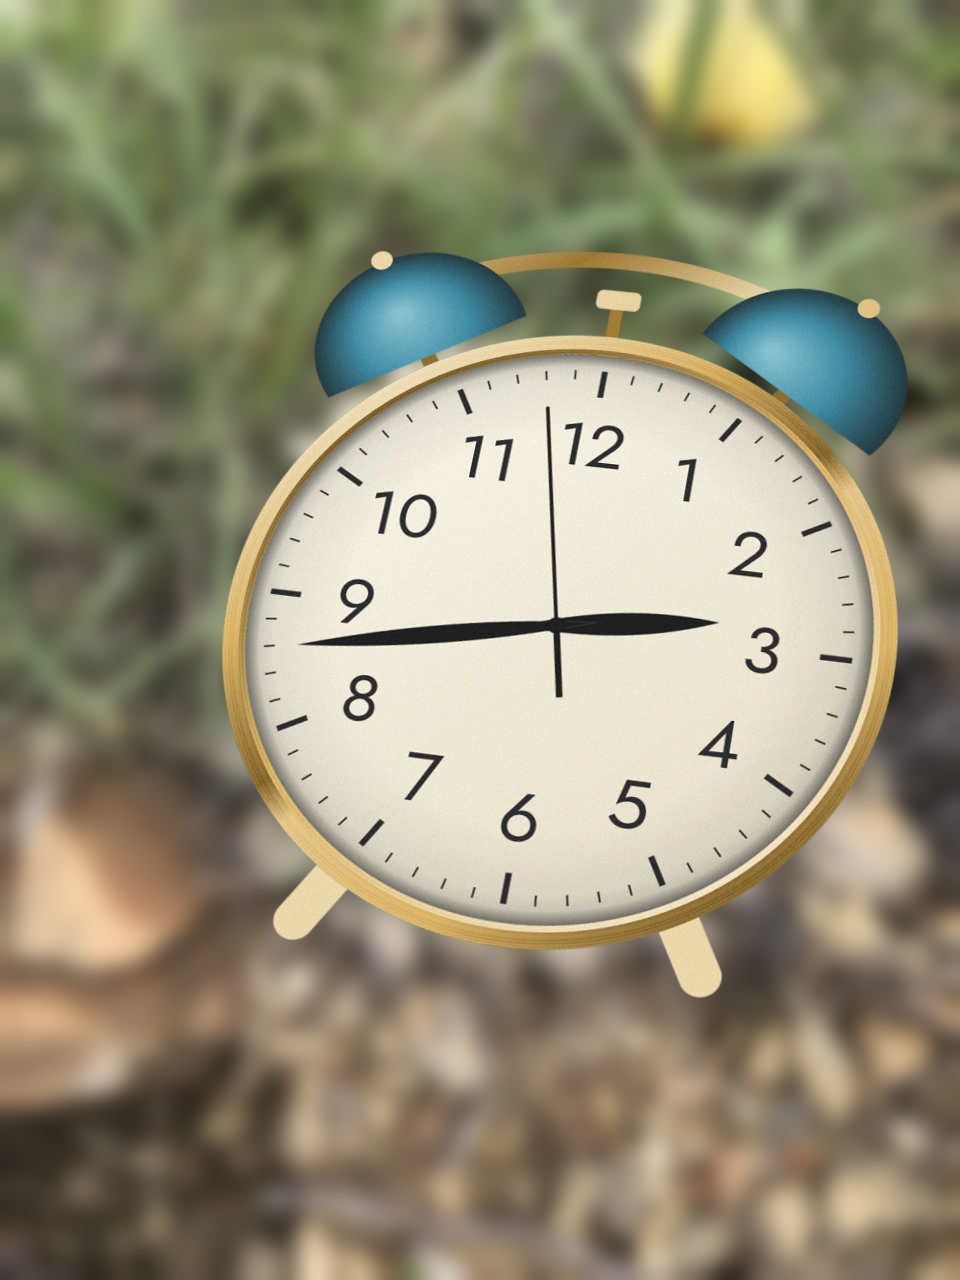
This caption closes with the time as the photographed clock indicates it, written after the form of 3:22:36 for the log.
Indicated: 2:42:58
